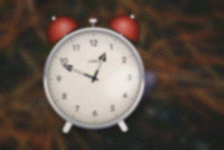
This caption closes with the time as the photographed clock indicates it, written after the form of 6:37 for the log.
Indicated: 12:49
